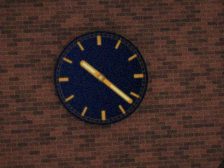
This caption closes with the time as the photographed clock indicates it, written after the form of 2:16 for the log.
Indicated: 10:22
